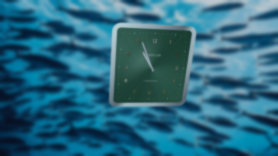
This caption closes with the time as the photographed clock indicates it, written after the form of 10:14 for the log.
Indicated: 10:56
